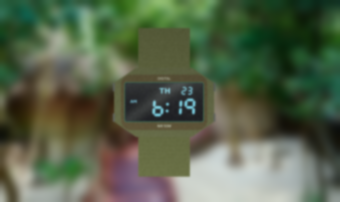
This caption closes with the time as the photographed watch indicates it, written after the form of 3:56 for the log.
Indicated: 6:19
